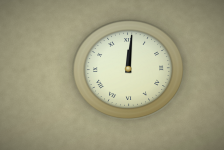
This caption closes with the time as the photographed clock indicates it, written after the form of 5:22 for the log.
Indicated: 12:01
